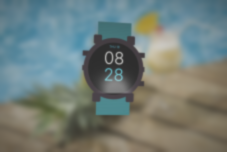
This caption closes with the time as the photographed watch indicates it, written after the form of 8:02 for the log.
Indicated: 8:28
